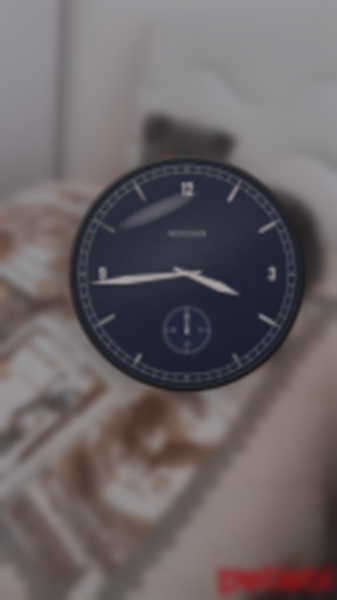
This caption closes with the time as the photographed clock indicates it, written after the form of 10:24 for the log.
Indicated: 3:44
